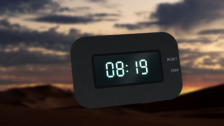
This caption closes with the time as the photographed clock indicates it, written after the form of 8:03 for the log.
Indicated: 8:19
